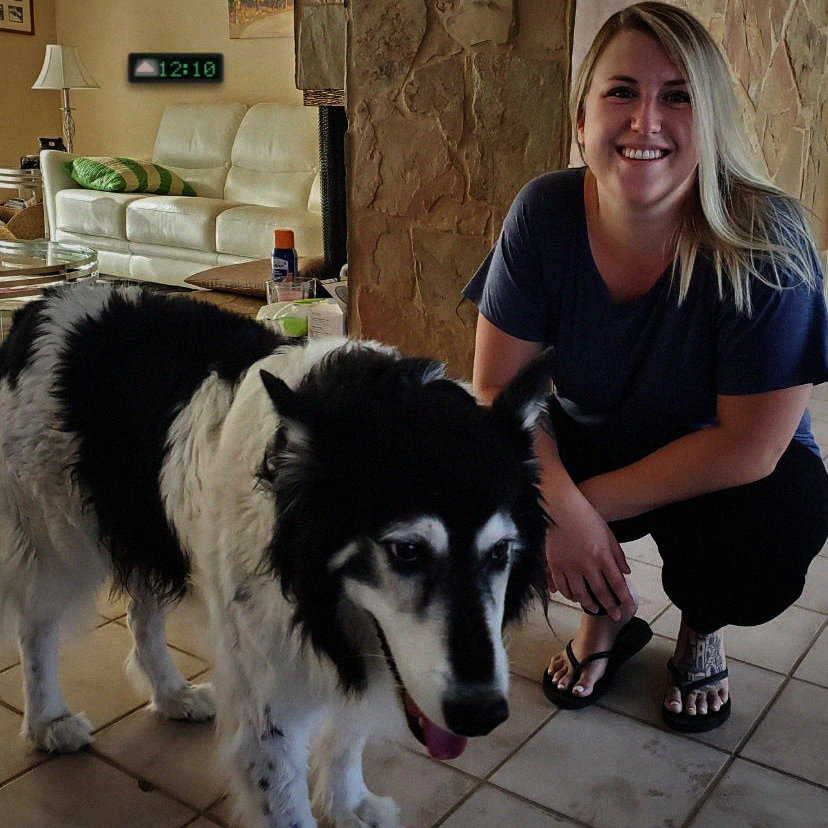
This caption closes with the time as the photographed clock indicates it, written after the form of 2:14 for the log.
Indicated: 12:10
